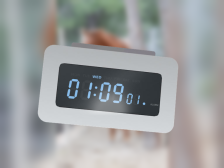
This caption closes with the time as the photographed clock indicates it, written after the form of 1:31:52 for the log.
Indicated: 1:09:01
